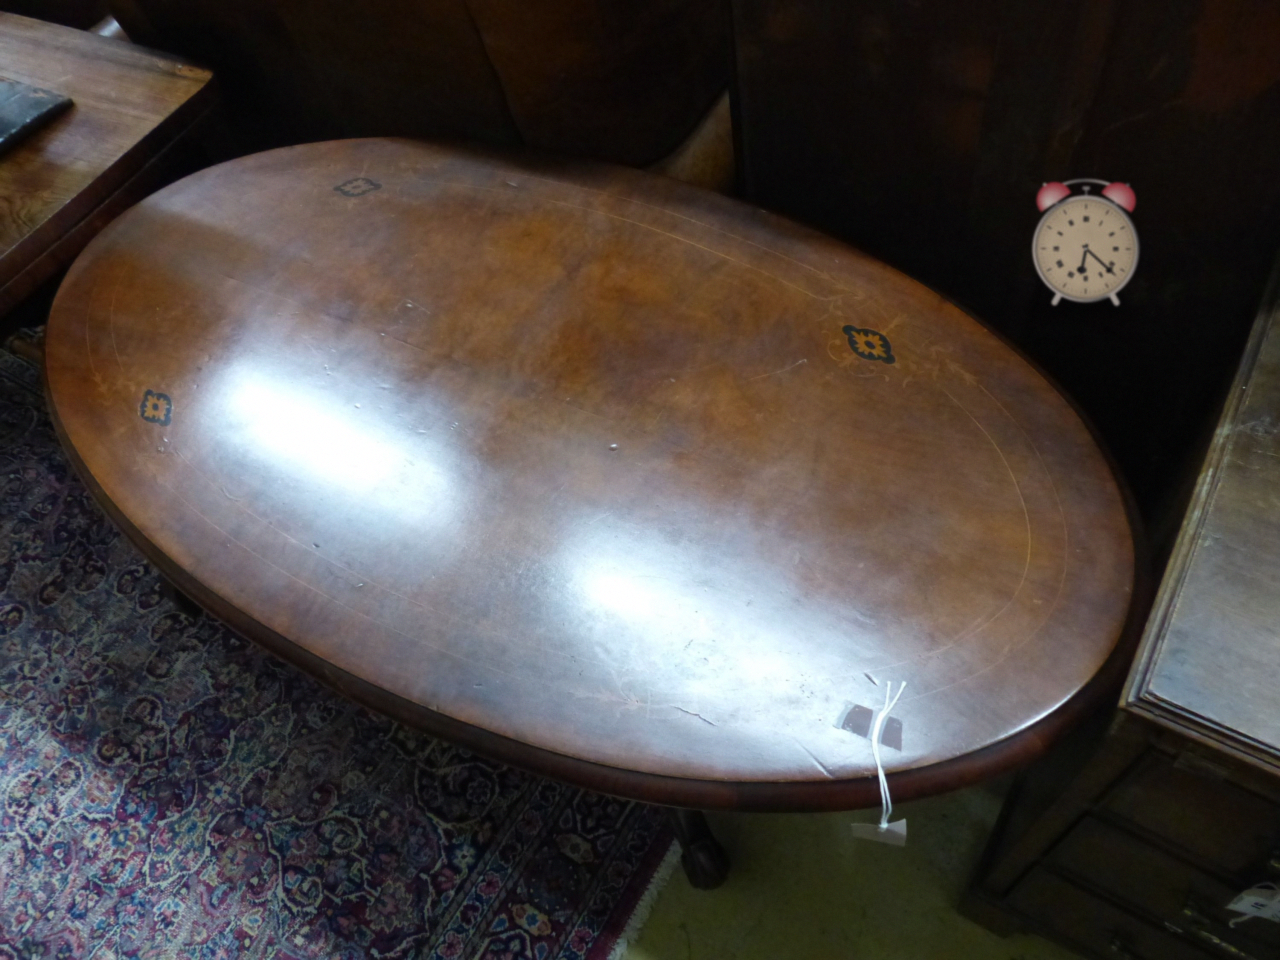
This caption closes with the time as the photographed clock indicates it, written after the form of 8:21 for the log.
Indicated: 6:22
